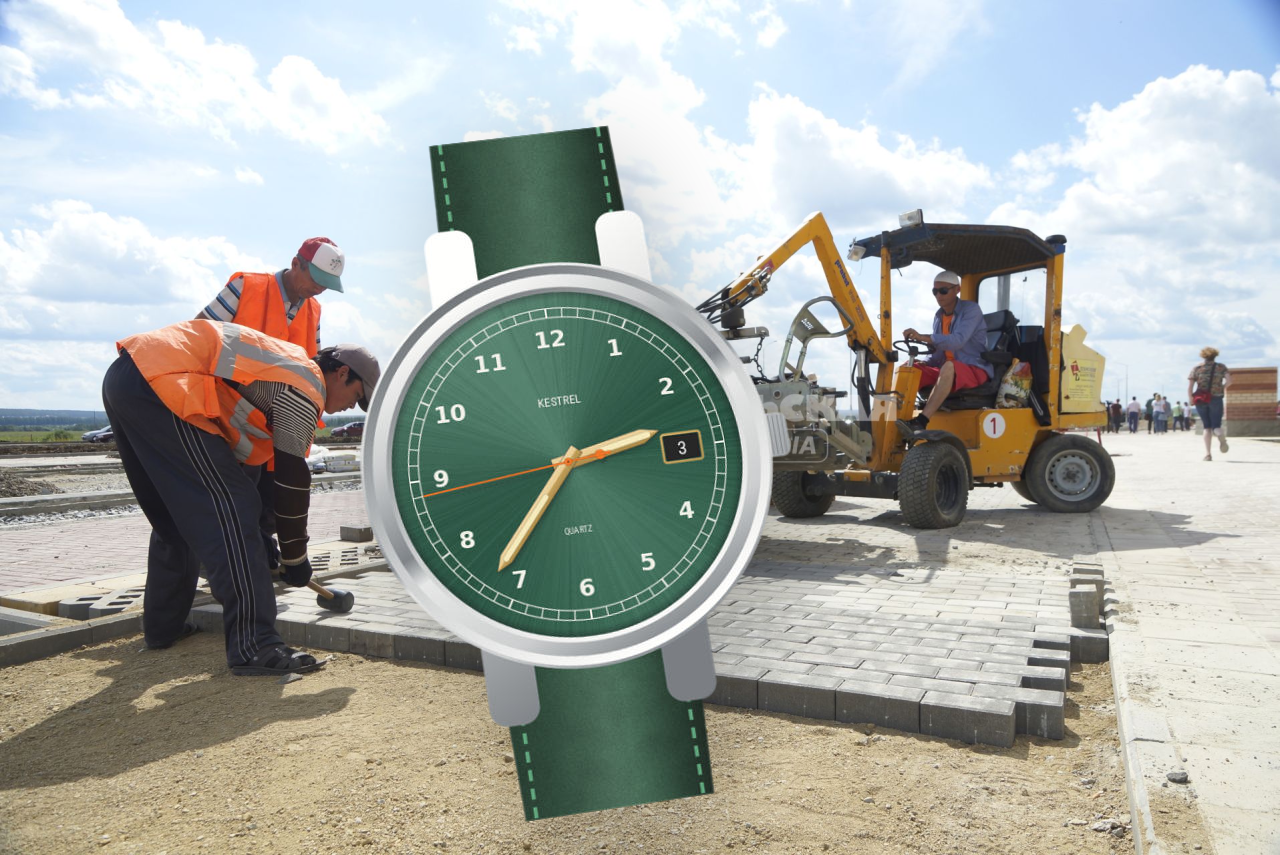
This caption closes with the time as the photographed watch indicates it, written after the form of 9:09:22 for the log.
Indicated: 2:36:44
